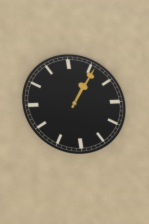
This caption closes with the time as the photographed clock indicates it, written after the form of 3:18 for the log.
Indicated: 1:06
